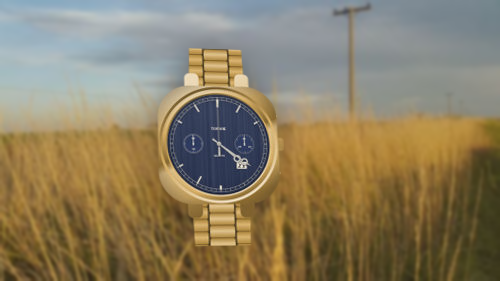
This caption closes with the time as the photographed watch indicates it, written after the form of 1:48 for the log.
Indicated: 4:21
